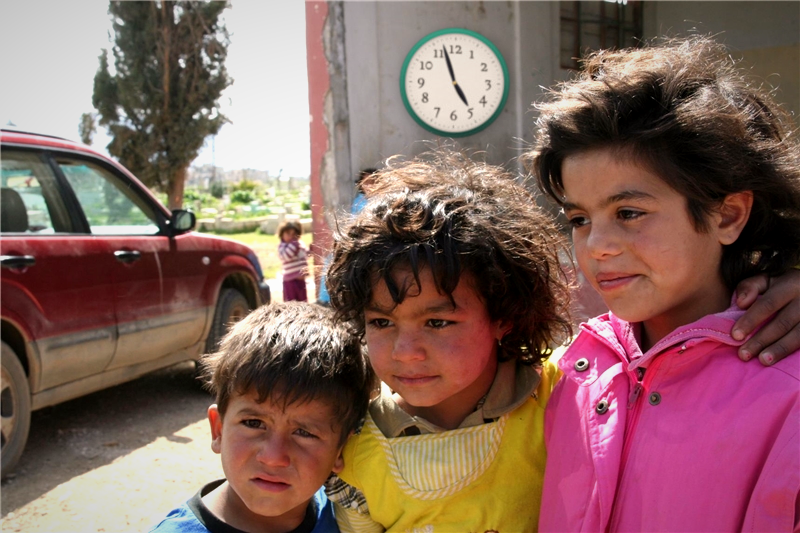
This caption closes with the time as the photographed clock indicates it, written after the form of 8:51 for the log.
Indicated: 4:57
